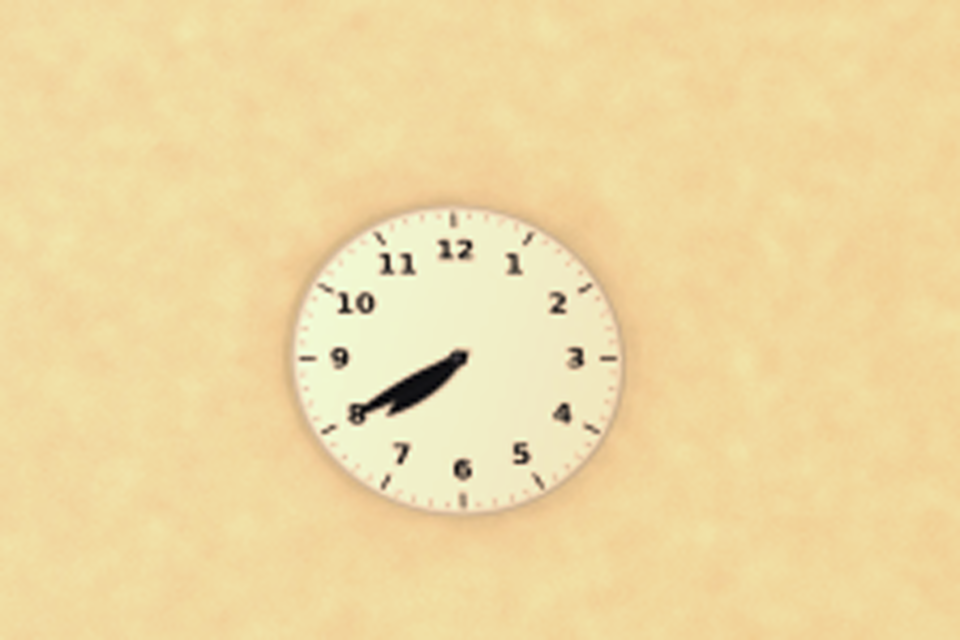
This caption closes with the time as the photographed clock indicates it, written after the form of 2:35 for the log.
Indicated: 7:40
